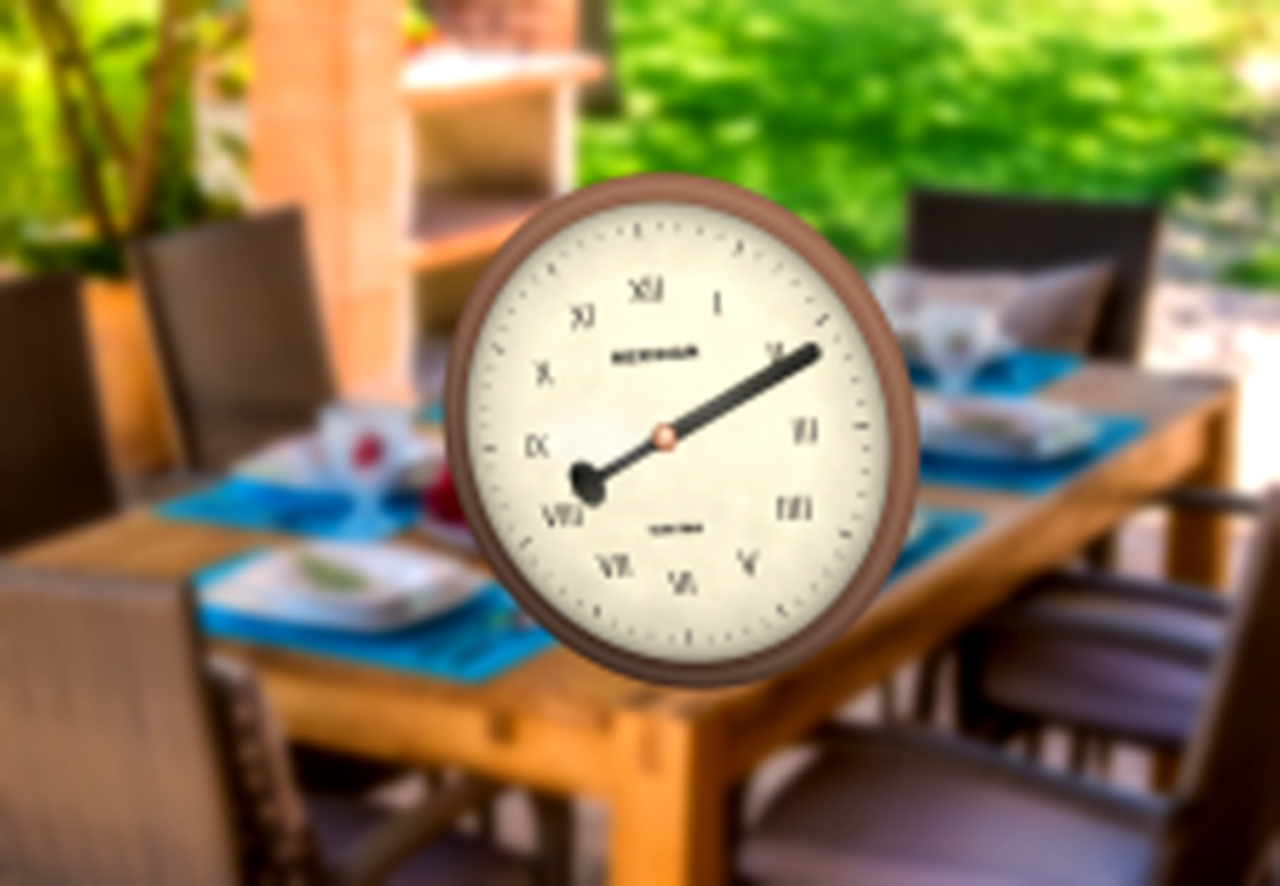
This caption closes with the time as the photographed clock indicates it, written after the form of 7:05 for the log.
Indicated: 8:11
